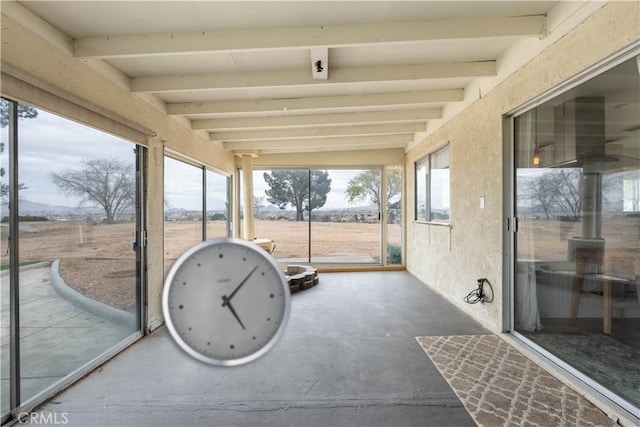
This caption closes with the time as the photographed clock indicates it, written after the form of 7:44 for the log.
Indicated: 5:08
